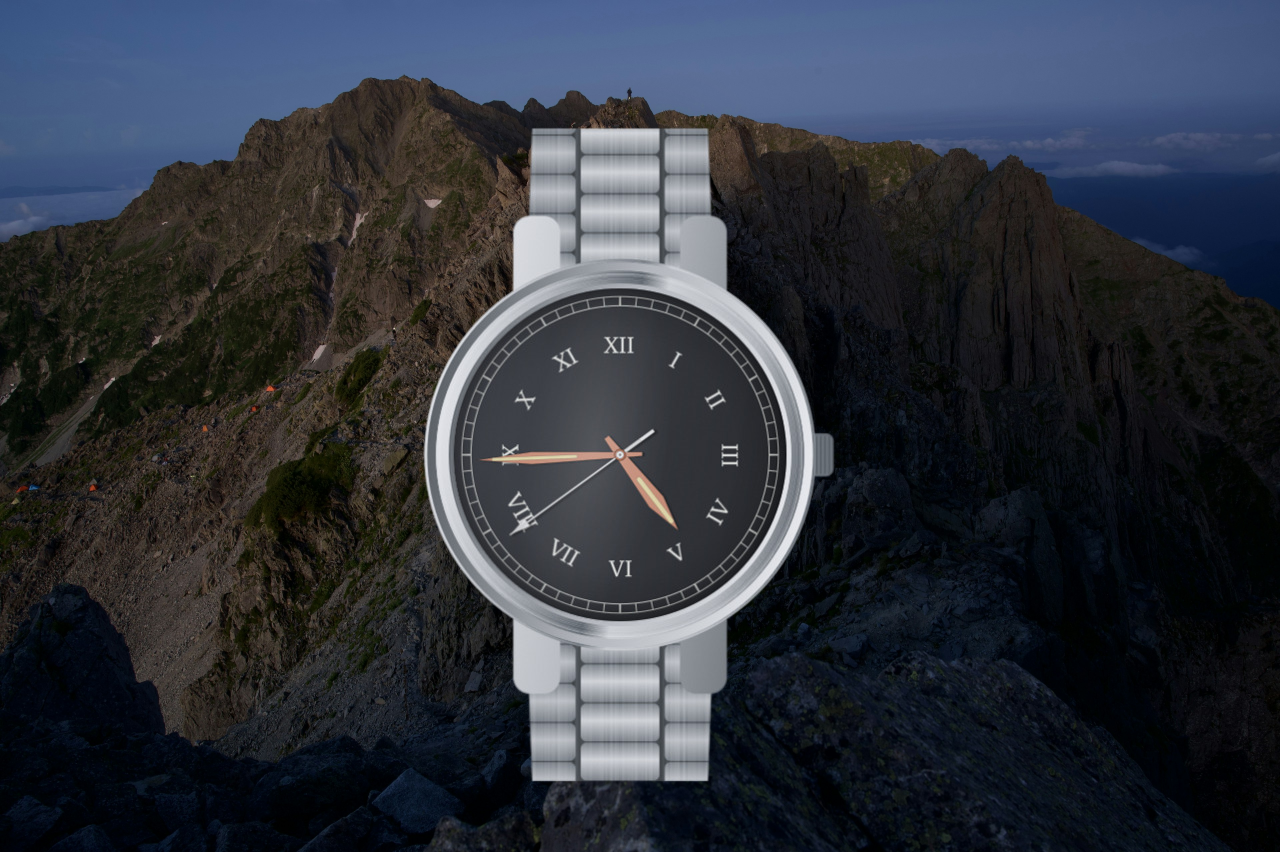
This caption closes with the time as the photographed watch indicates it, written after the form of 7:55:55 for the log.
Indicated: 4:44:39
